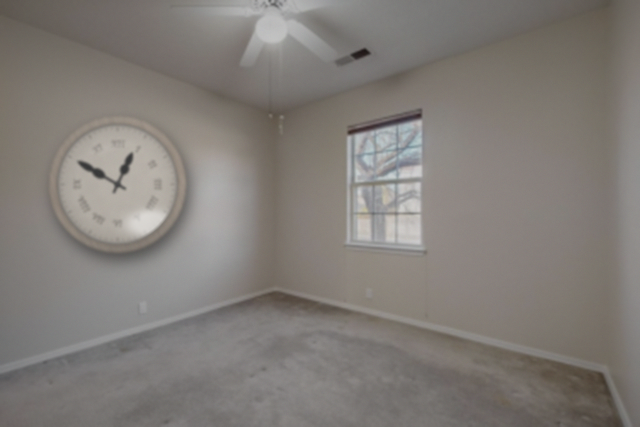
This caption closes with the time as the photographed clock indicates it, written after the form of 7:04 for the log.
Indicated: 12:50
